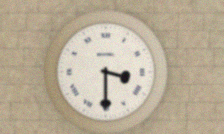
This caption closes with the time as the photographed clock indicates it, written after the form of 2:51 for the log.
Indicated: 3:30
